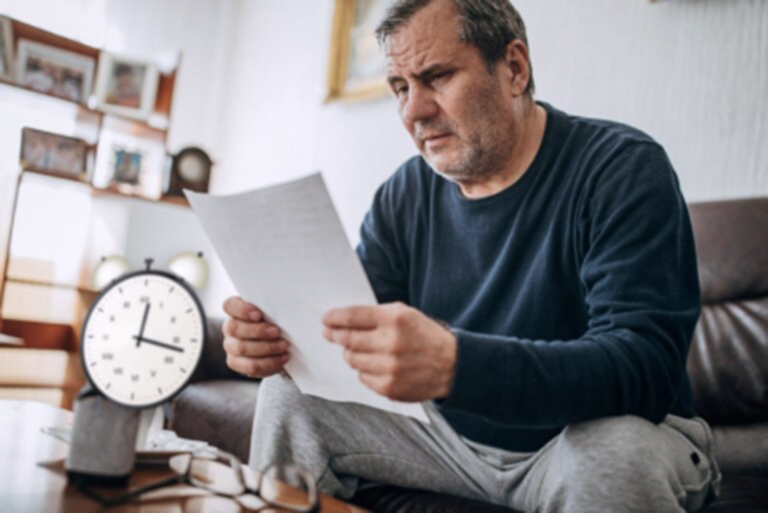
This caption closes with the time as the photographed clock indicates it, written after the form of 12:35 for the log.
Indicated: 12:17
